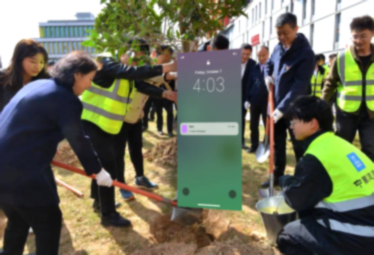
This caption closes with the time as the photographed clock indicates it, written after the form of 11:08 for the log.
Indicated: 4:03
